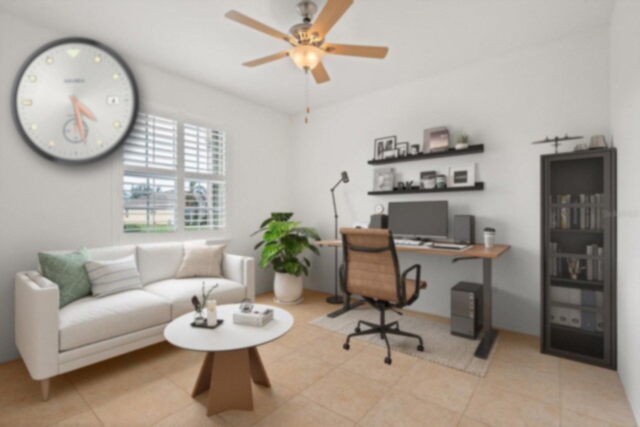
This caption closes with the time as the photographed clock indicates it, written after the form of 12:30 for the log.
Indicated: 4:28
